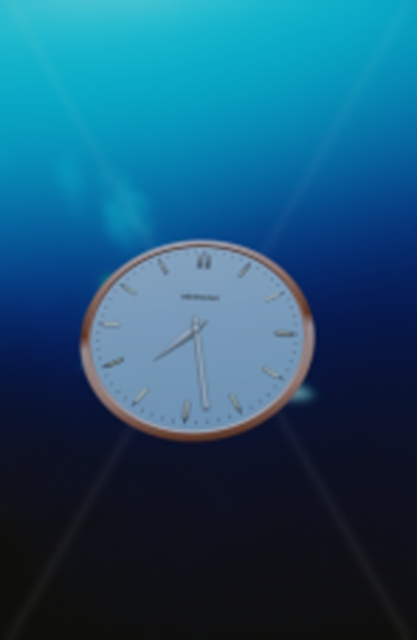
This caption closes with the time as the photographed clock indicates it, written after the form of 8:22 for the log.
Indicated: 7:28
